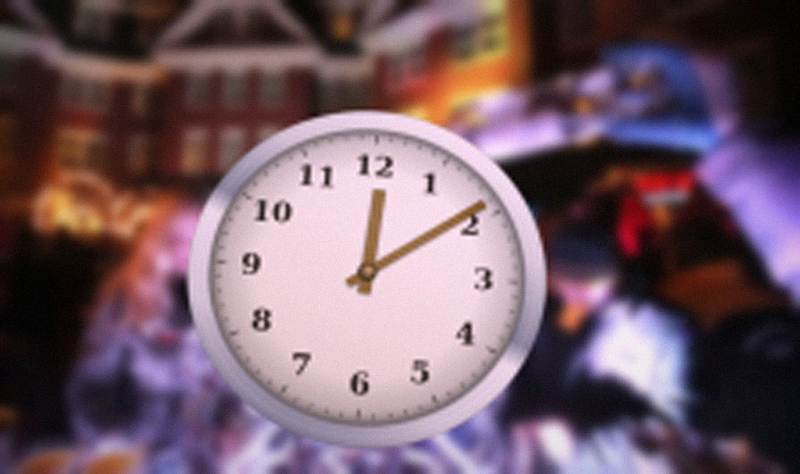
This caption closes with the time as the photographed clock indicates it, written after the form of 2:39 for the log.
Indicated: 12:09
